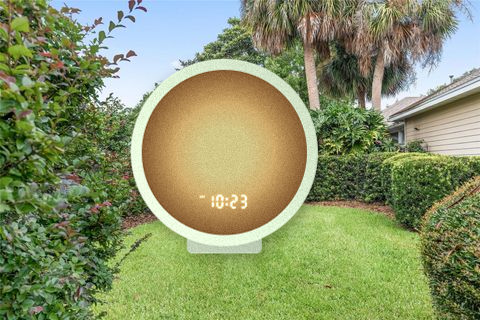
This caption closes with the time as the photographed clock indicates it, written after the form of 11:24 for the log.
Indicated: 10:23
